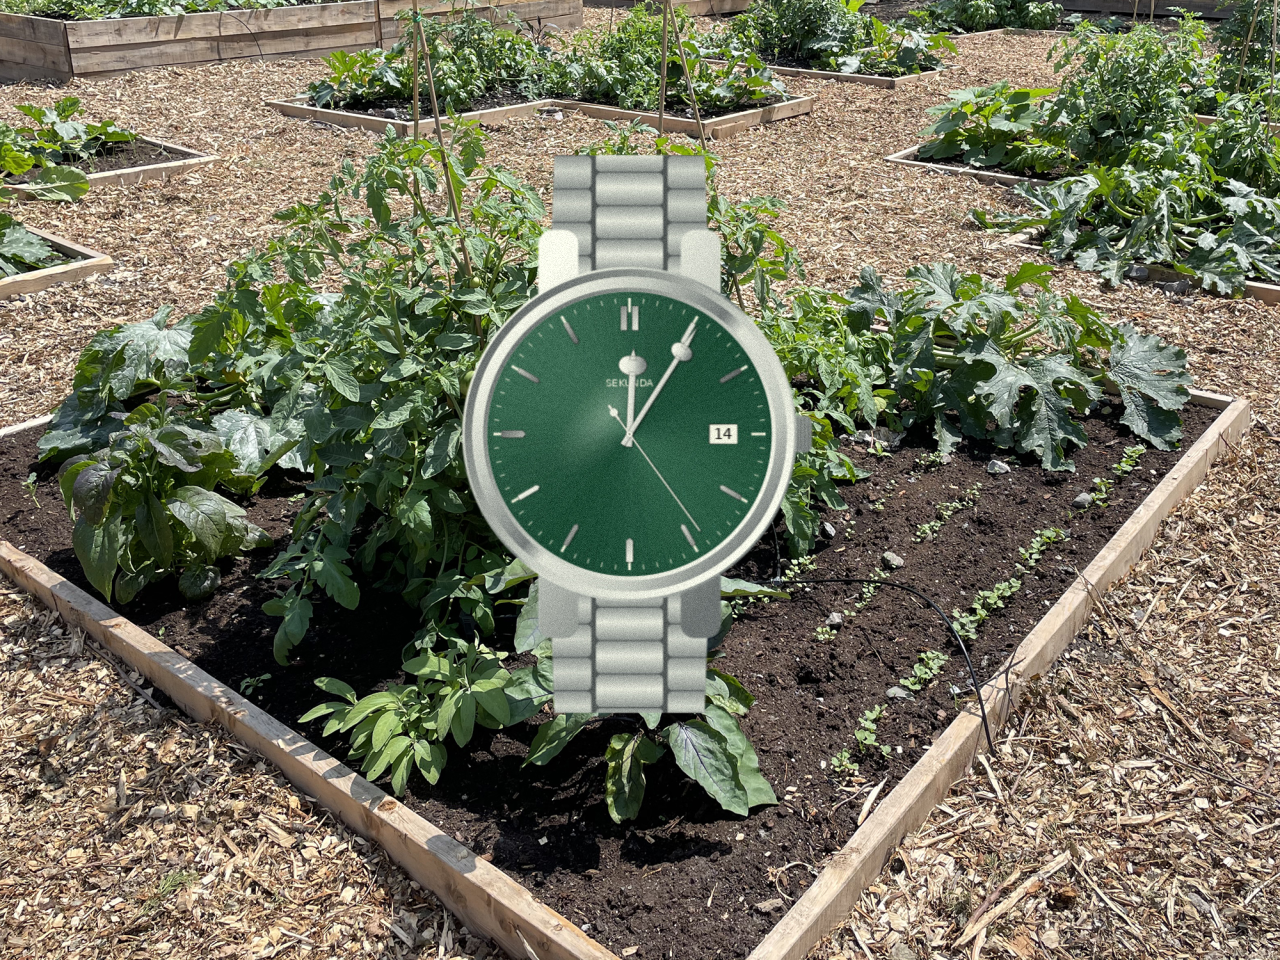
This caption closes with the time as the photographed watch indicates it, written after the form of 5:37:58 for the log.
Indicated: 12:05:24
